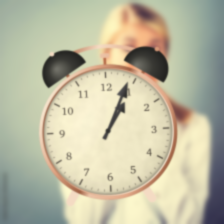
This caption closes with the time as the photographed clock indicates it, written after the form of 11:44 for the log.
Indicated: 1:04
